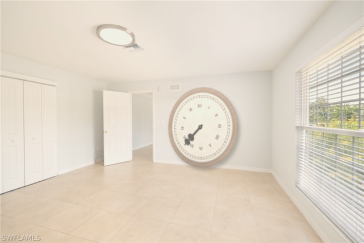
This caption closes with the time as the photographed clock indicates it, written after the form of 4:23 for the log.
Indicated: 7:38
